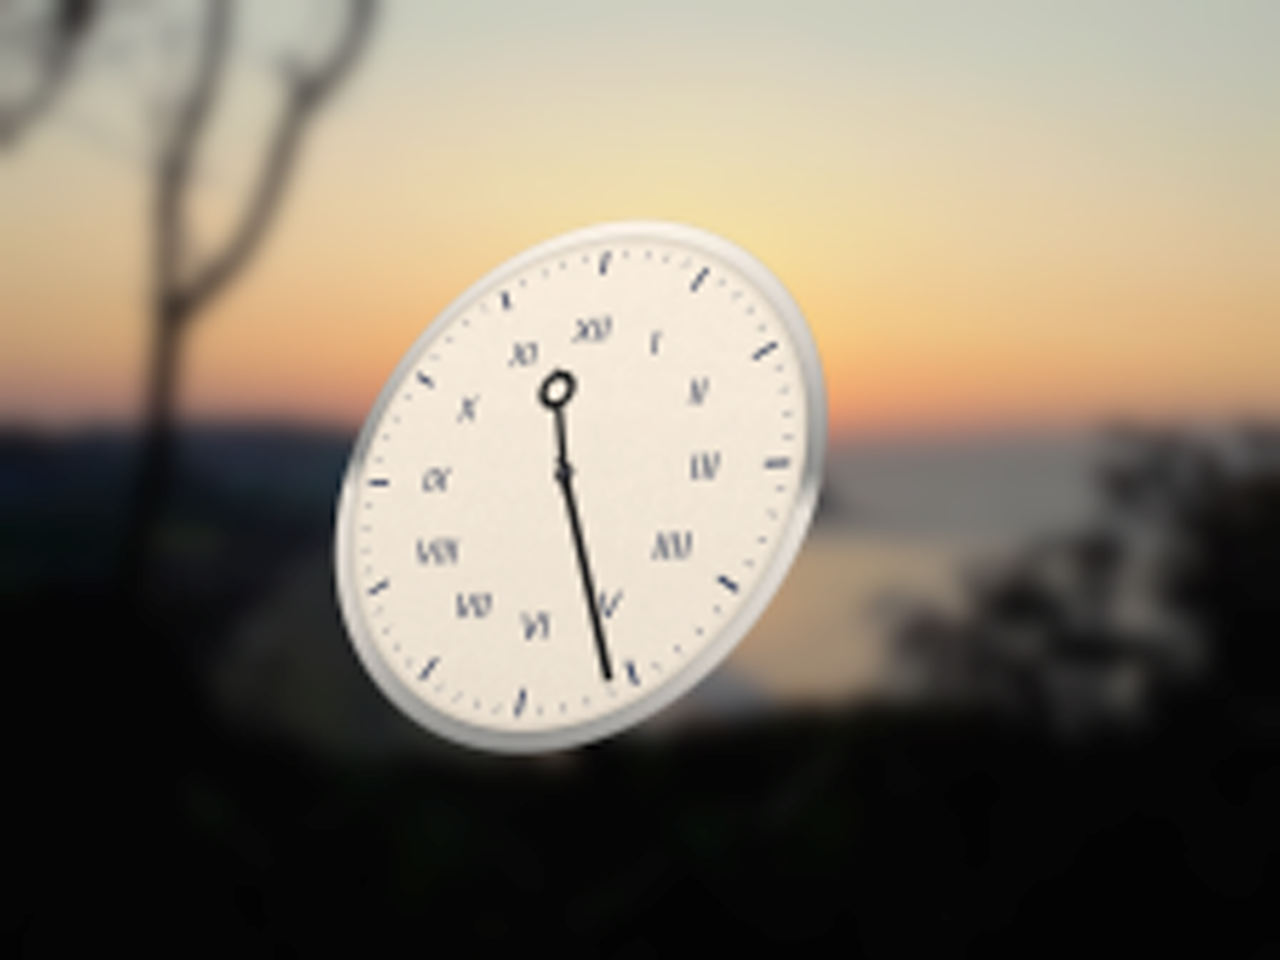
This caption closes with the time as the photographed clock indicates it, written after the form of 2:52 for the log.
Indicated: 11:26
